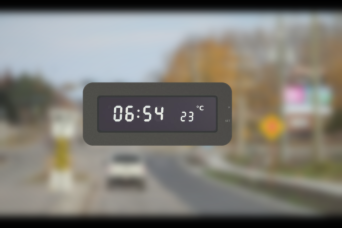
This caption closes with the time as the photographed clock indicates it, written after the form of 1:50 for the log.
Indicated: 6:54
